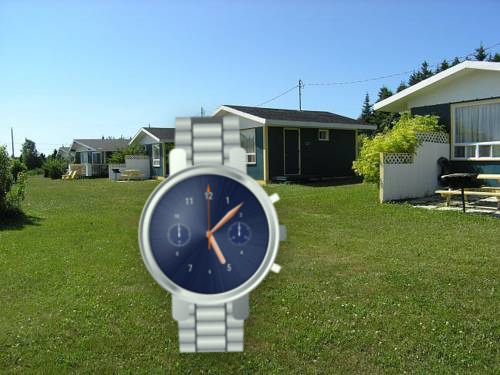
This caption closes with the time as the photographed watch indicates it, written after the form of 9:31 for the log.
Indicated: 5:08
